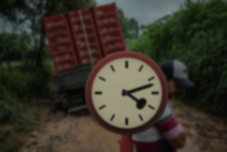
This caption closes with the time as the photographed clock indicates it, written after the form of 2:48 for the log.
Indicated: 4:12
